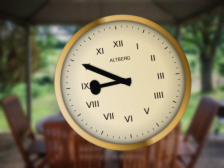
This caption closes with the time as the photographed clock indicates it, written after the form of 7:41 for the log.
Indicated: 8:50
